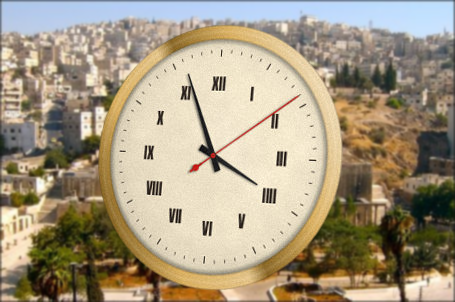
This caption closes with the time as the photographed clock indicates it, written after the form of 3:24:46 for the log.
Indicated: 3:56:09
